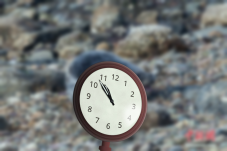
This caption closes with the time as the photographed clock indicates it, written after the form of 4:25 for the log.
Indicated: 10:53
